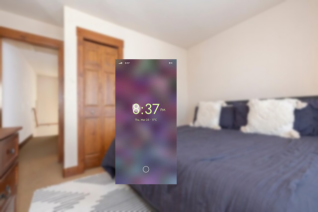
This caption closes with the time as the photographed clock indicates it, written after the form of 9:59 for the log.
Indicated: 8:37
